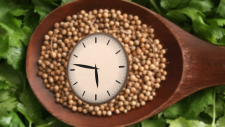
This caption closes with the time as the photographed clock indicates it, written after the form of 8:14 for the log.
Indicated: 5:47
